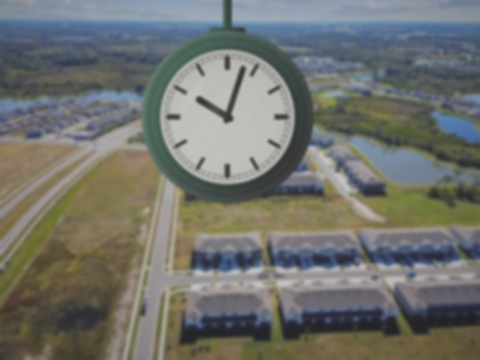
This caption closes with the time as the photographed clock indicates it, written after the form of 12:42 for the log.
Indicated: 10:03
